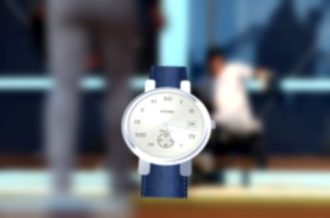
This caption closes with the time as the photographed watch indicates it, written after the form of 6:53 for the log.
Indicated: 5:17
